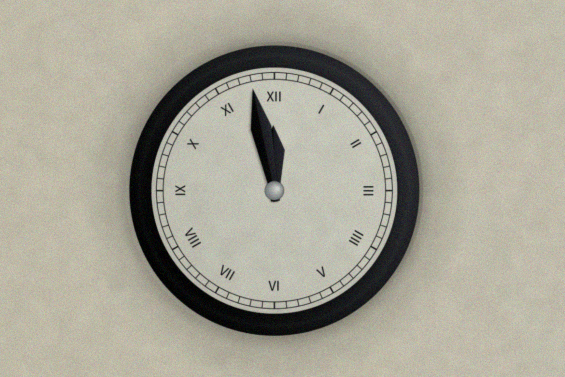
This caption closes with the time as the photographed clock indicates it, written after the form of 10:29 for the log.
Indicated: 11:58
